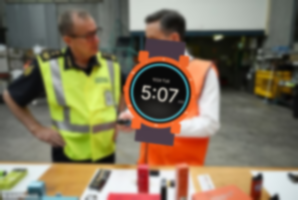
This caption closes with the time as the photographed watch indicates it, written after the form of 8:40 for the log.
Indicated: 5:07
